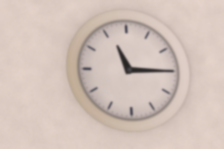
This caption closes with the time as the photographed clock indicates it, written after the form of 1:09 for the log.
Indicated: 11:15
